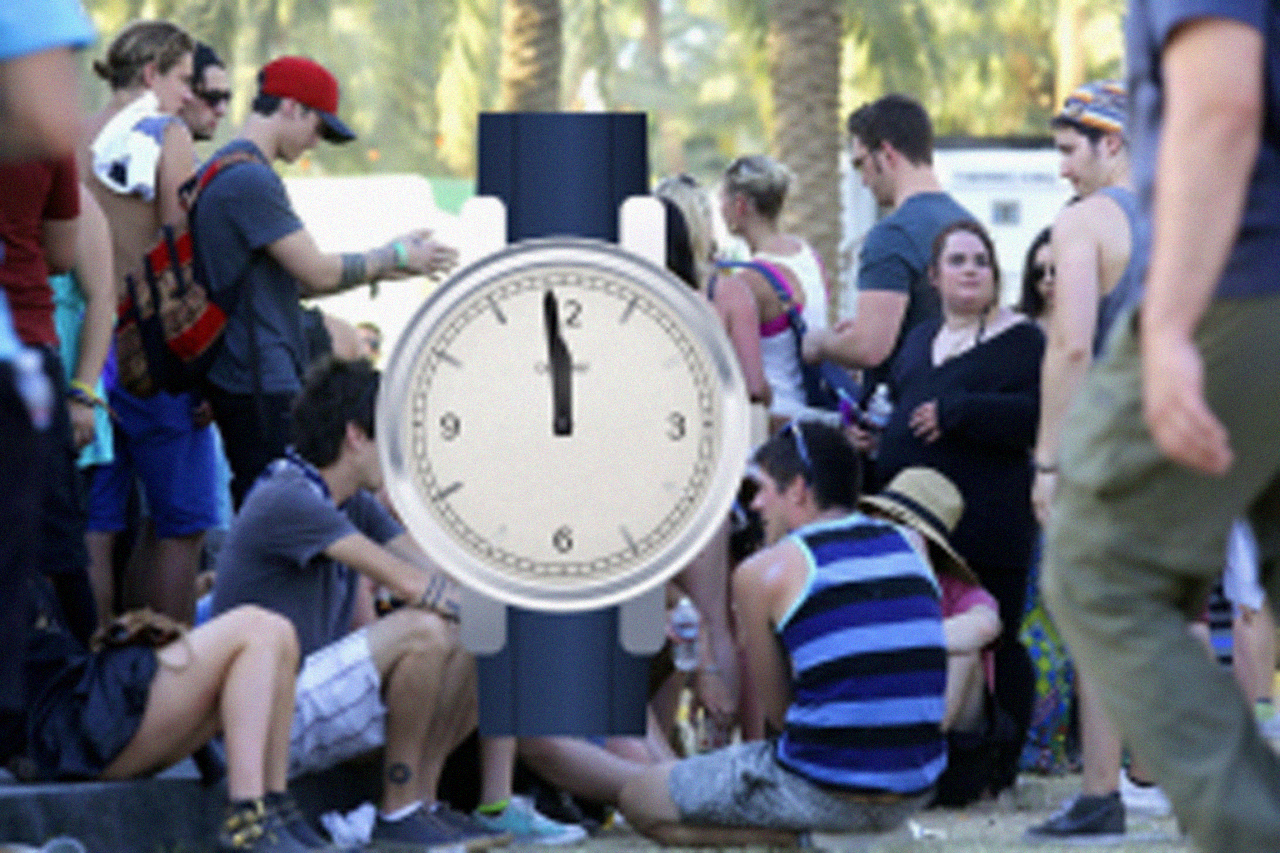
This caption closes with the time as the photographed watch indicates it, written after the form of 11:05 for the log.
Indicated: 11:59
